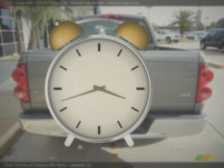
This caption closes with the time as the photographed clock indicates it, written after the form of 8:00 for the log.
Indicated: 3:42
